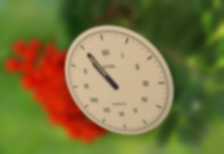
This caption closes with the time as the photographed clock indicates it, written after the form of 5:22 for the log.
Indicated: 10:55
